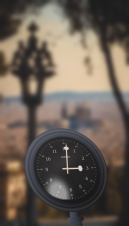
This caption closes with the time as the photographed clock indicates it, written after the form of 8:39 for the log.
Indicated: 3:01
